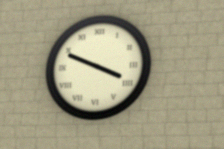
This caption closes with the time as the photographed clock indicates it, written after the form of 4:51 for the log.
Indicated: 3:49
